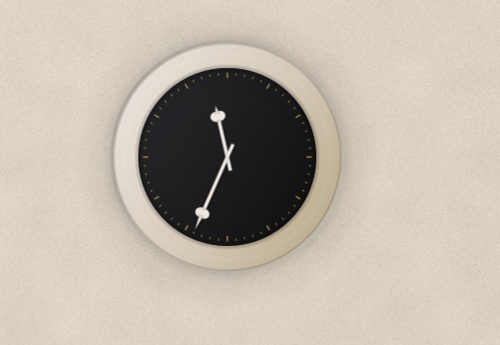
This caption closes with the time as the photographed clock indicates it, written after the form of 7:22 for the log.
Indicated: 11:34
